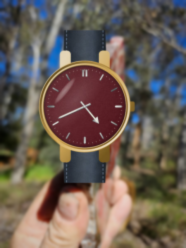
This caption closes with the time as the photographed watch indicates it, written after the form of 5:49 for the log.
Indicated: 4:41
